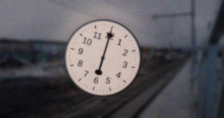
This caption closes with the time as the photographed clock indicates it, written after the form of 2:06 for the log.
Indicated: 6:00
